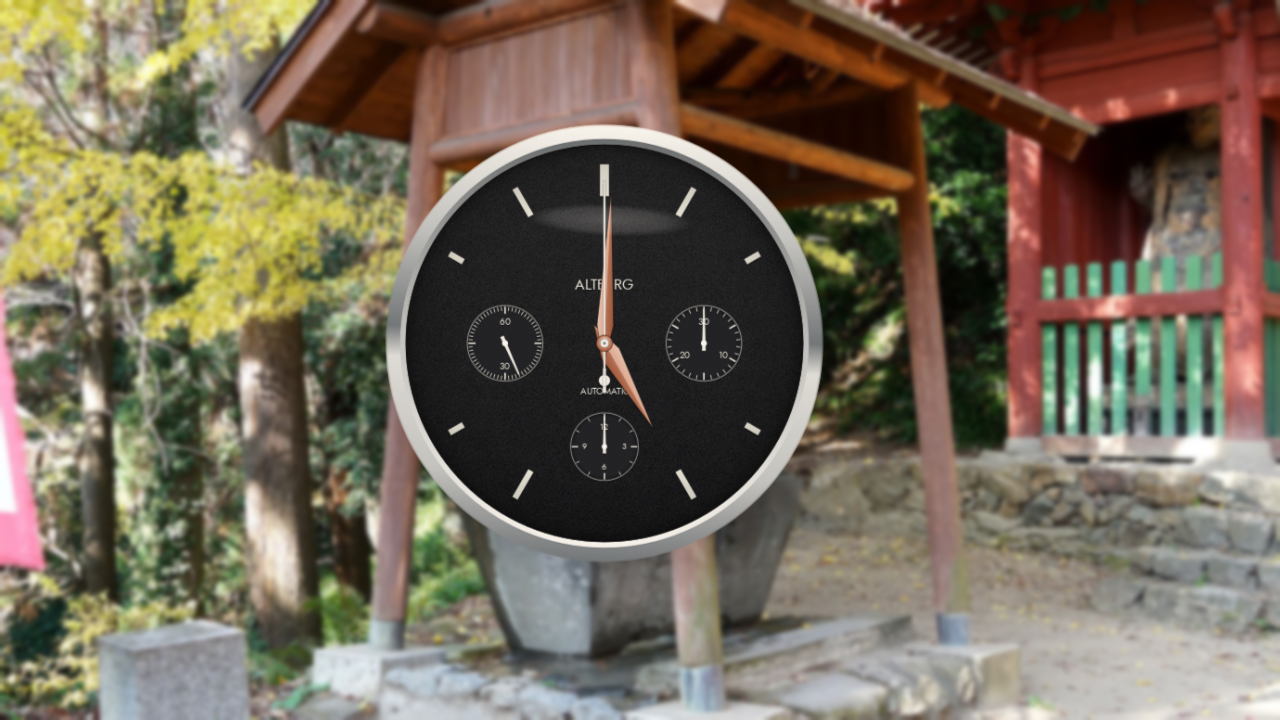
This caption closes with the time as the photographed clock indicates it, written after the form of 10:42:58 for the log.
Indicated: 5:00:26
